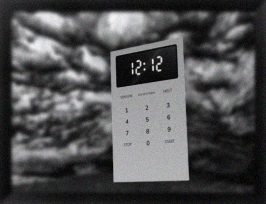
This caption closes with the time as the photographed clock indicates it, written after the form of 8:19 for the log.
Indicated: 12:12
